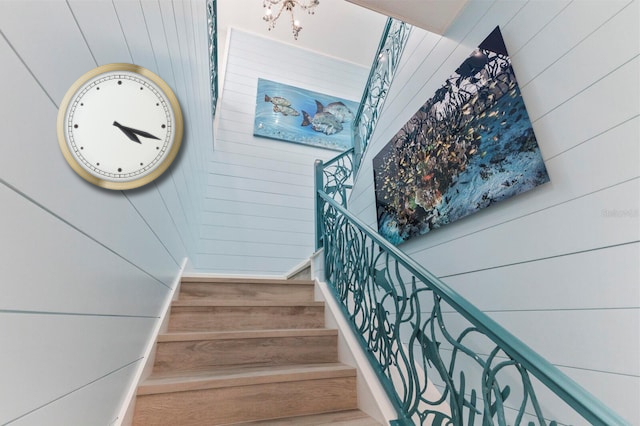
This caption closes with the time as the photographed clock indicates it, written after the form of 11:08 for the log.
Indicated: 4:18
